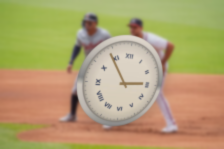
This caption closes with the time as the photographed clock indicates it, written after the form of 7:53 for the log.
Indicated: 2:54
